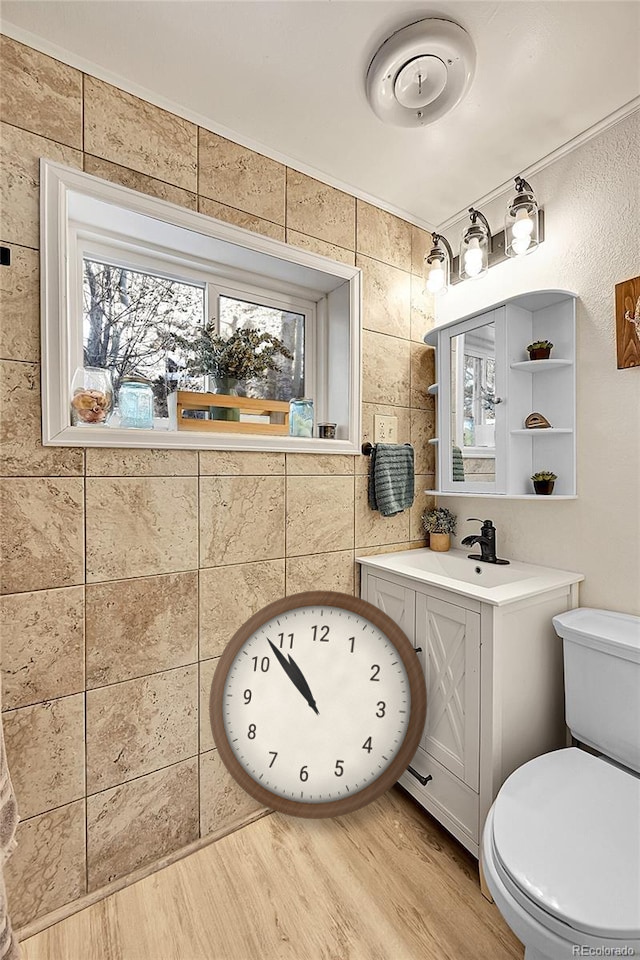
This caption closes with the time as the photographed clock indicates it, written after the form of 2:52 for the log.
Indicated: 10:53
